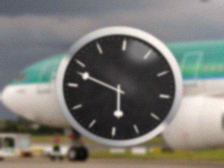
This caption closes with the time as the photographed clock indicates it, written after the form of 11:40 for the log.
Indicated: 5:48
